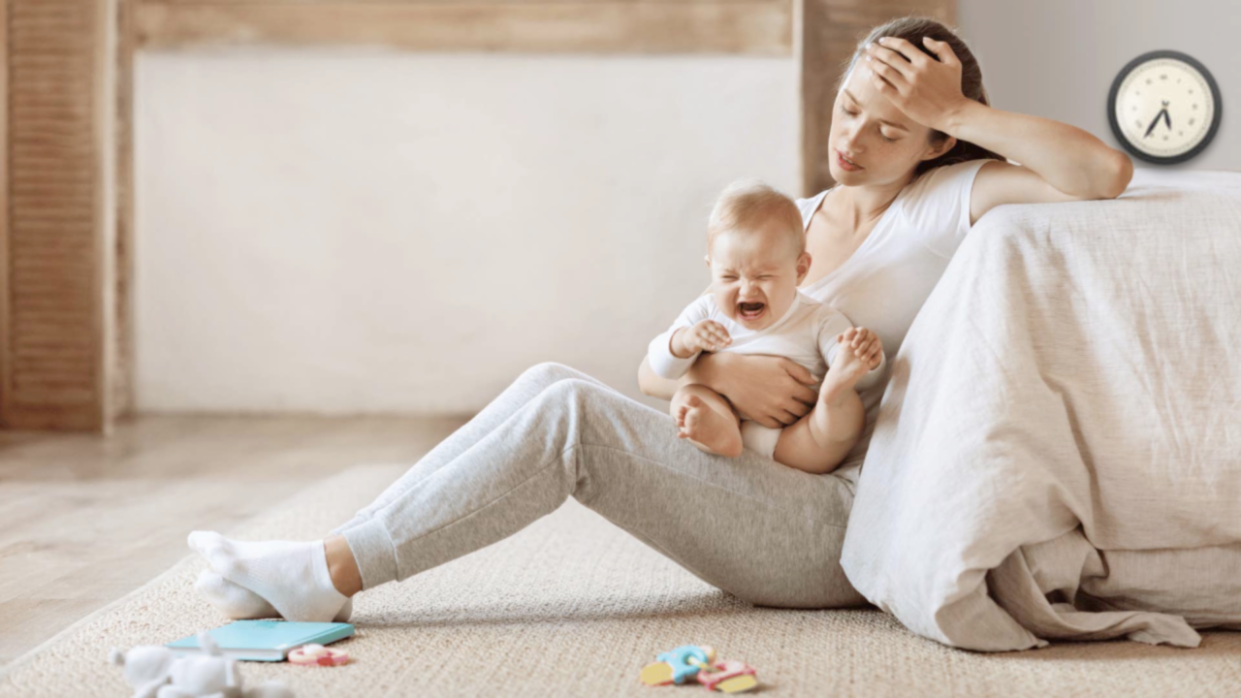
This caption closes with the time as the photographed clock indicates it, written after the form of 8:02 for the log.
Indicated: 5:36
